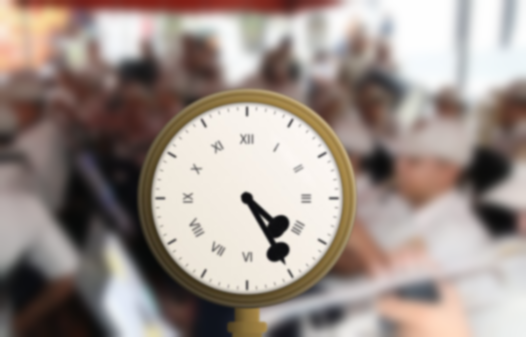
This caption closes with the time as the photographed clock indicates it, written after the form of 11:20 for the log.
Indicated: 4:25
